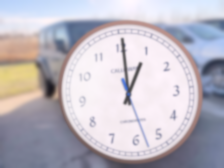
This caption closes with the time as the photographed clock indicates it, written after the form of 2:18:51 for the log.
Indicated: 1:00:28
